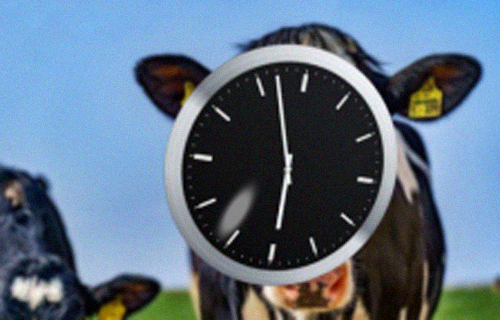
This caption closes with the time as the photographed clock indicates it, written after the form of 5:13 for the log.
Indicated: 5:57
